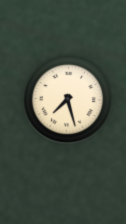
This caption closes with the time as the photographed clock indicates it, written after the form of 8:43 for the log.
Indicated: 7:27
